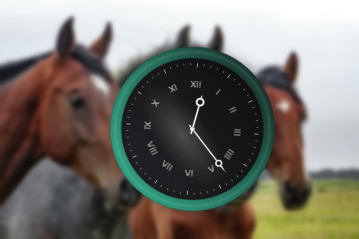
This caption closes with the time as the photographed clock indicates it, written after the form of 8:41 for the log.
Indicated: 12:23
